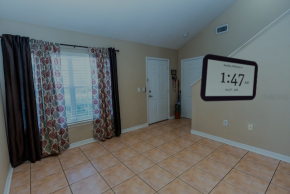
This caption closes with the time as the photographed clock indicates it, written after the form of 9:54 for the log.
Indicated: 1:47
